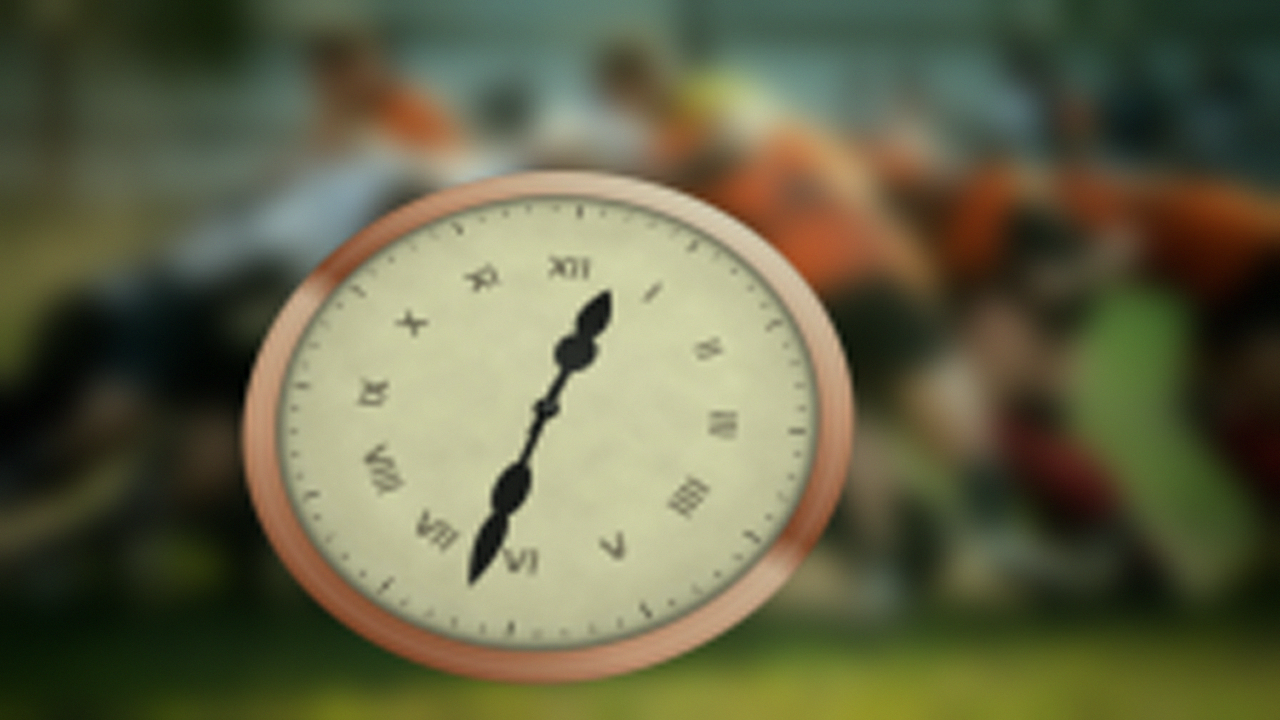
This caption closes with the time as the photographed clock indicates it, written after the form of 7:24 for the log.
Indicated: 12:32
